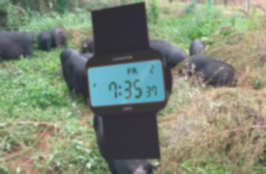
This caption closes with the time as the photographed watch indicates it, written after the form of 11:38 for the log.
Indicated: 7:35
